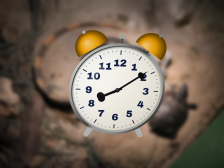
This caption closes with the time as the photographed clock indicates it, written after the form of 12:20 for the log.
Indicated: 8:09
